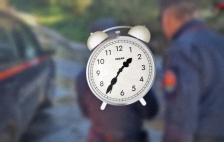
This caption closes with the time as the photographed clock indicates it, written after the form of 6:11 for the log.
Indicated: 1:36
